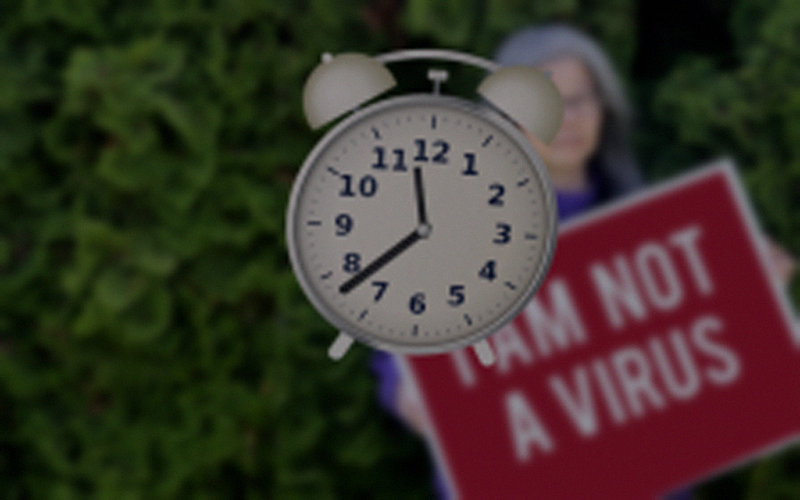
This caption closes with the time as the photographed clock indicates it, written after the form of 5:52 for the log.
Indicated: 11:38
